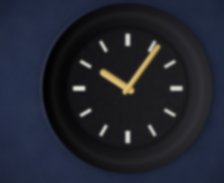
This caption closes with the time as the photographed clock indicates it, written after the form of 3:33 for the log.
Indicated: 10:06
